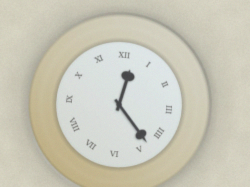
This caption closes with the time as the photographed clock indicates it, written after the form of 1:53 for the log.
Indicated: 12:23
